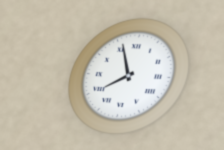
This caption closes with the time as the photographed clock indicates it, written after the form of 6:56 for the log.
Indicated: 7:56
